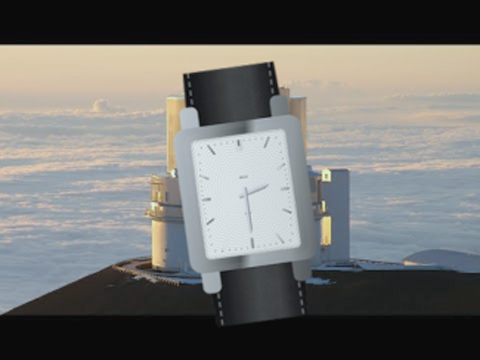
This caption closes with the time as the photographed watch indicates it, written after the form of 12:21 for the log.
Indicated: 2:30
